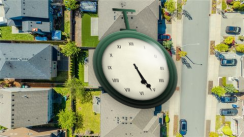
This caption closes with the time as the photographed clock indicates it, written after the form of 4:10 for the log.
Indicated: 5:26
